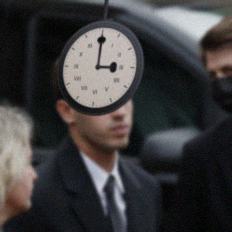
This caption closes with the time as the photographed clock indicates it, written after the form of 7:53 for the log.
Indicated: 3:00
